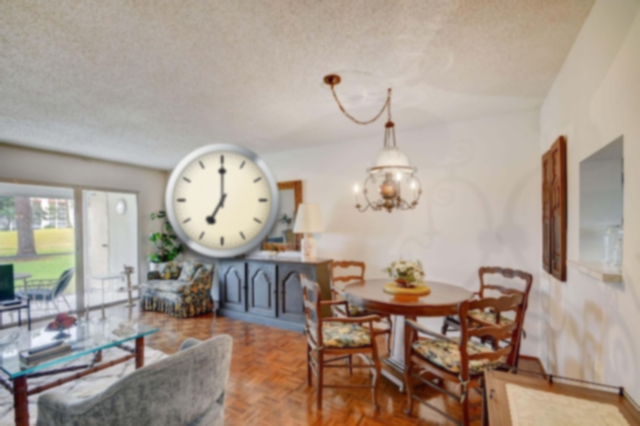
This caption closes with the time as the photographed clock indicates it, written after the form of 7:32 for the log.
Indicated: 7:00
